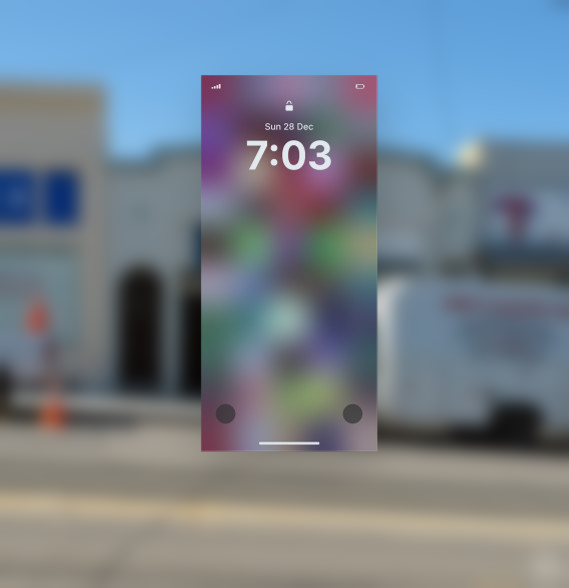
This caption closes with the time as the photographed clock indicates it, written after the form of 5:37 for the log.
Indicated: 7:03
